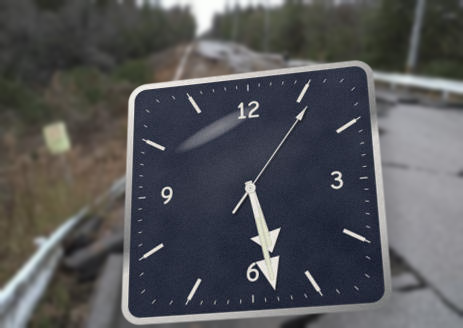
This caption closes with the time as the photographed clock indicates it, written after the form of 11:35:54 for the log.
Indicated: 5:28:06
